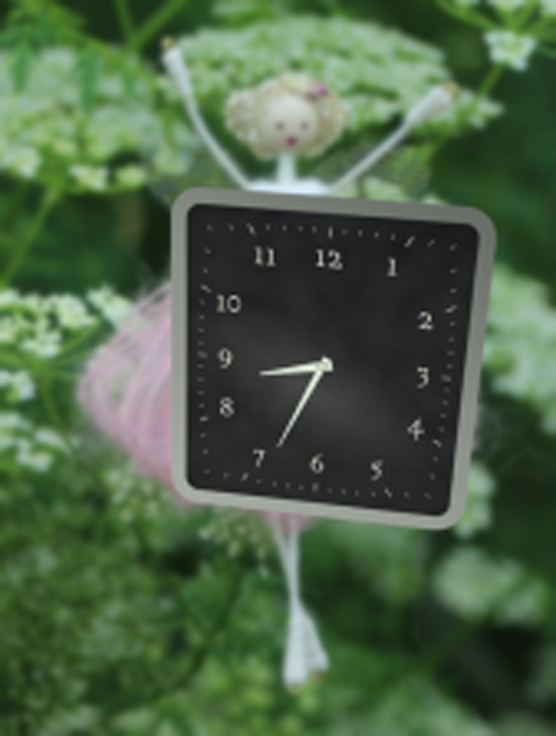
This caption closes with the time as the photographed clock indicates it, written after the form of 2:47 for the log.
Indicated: 8:34
